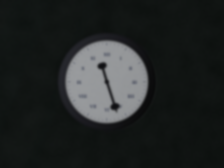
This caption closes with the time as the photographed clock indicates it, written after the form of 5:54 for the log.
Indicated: 11:27
